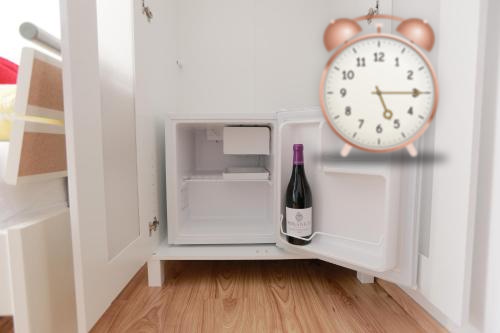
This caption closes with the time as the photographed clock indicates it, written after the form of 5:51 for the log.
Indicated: 5:15
